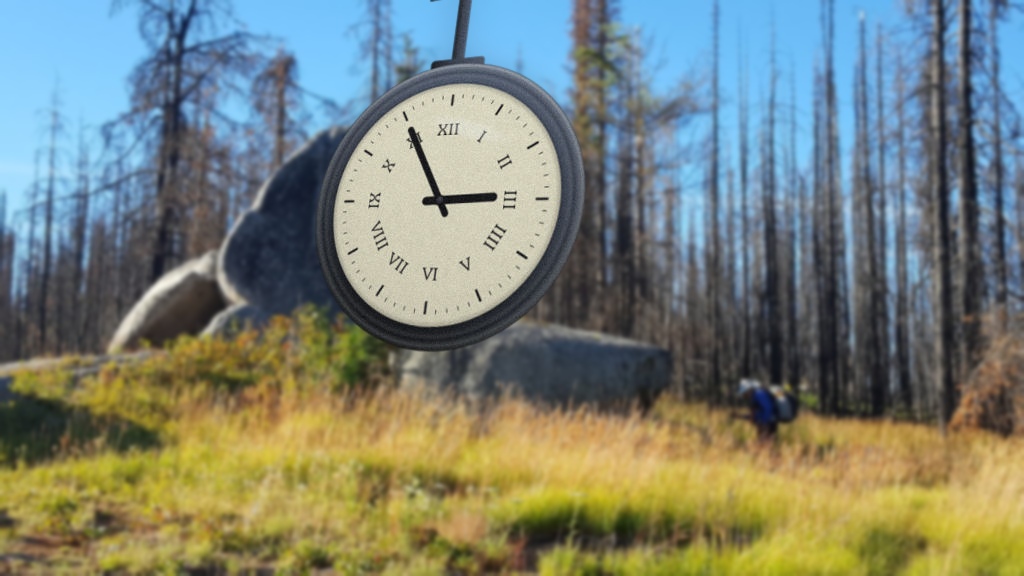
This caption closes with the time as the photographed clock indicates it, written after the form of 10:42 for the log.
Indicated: 2:55
